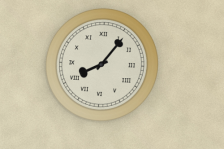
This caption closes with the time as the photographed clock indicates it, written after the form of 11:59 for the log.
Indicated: 8:06
